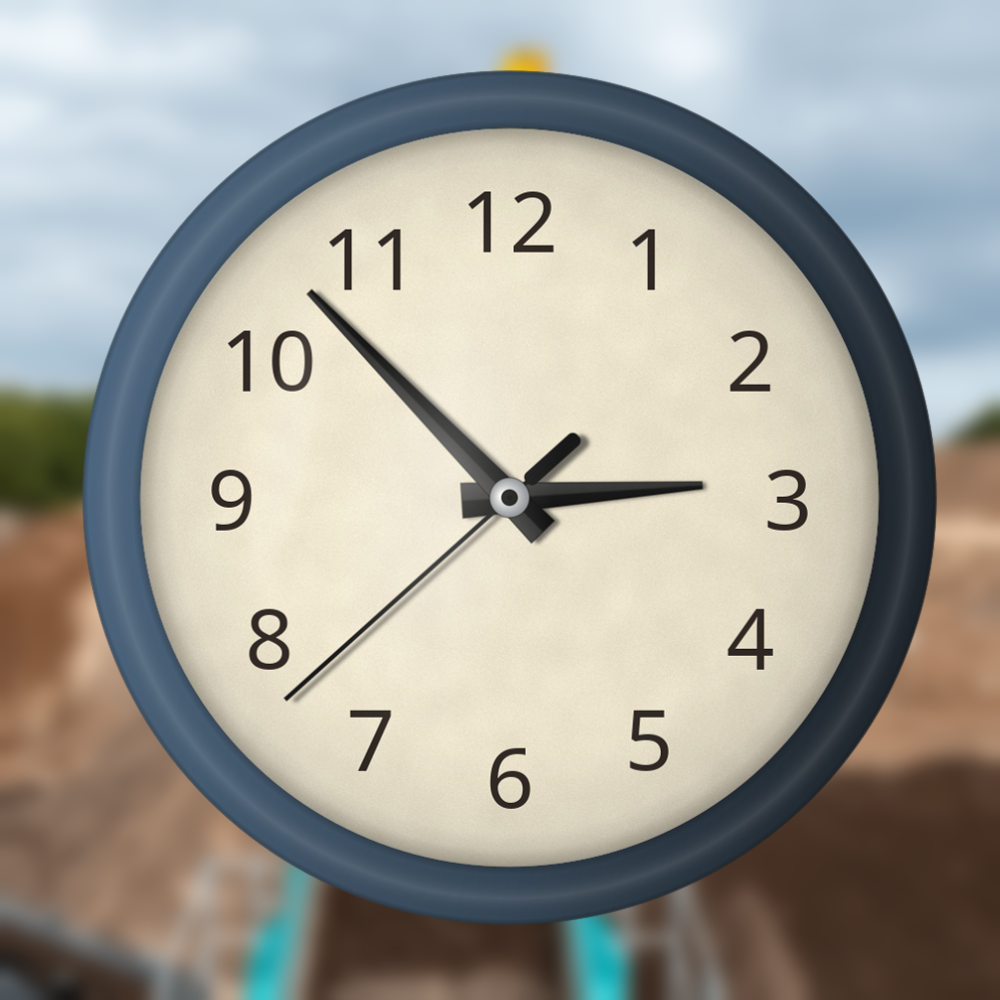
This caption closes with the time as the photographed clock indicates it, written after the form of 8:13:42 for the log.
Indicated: 2:52:38
